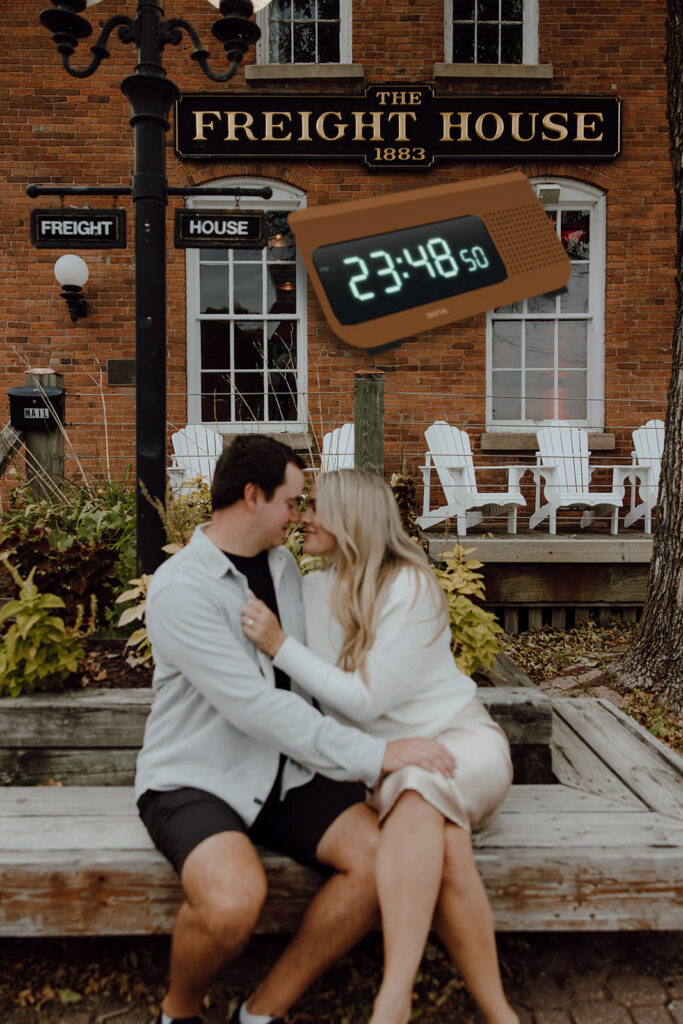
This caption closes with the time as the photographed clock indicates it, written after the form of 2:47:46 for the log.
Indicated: 23:48:50
